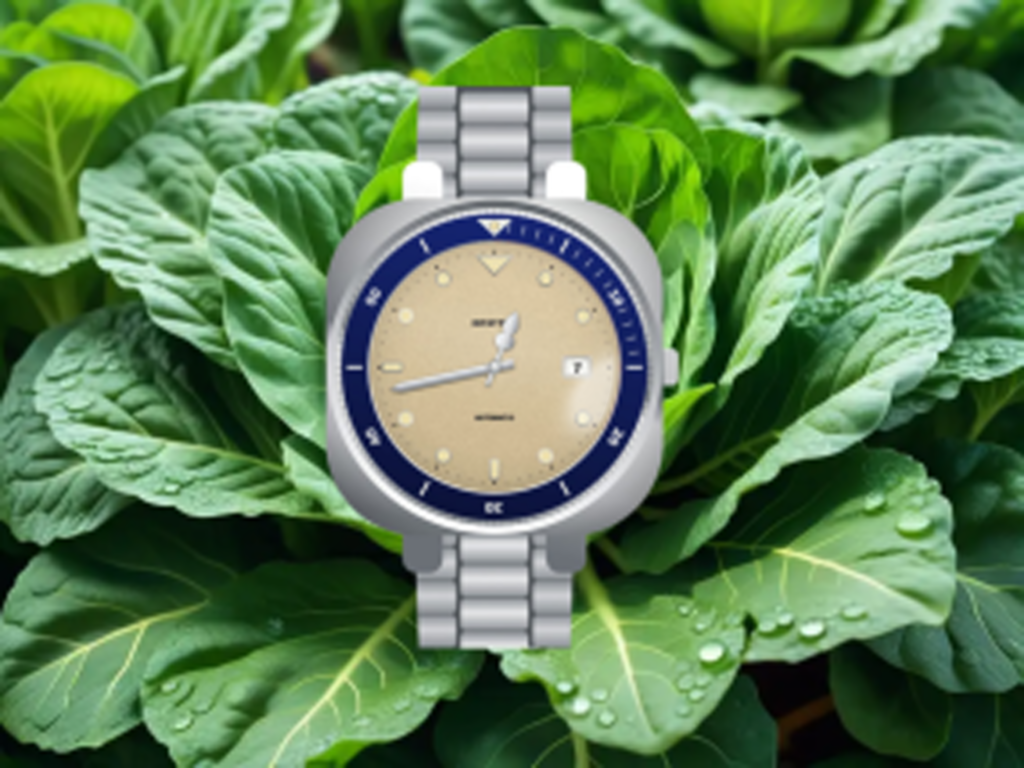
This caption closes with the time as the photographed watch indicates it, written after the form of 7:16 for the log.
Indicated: 12:43
